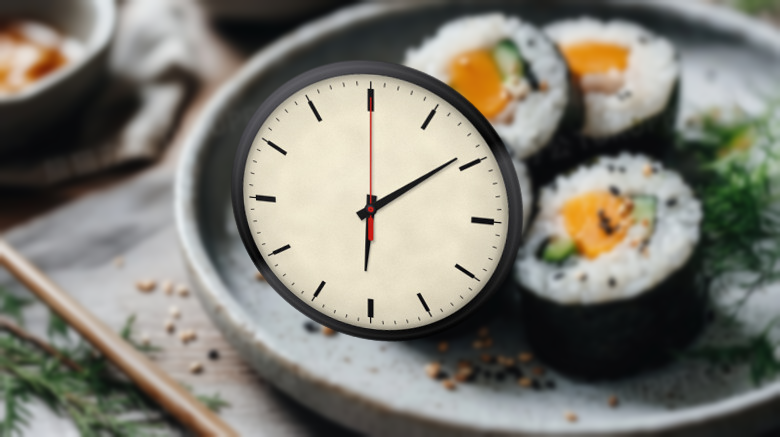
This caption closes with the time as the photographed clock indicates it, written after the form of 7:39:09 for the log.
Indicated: 6:09:00
